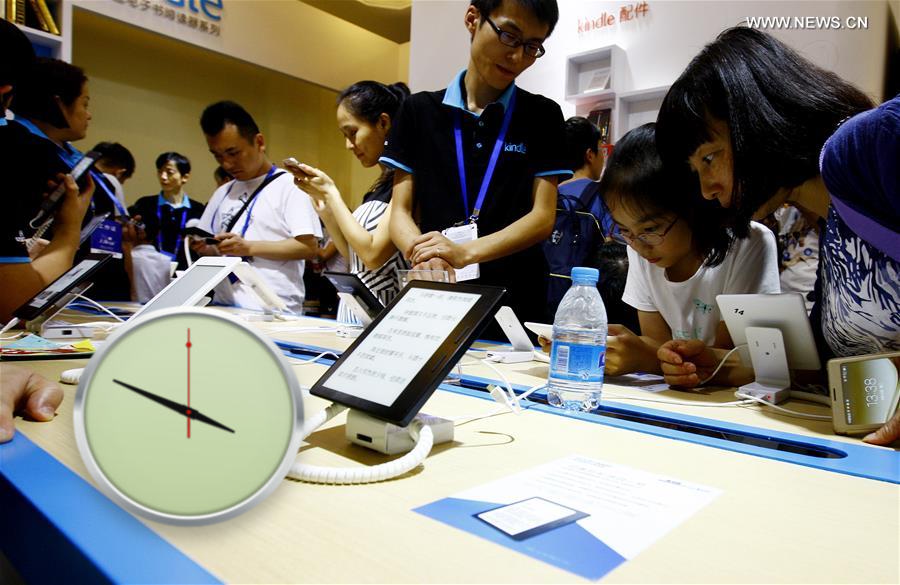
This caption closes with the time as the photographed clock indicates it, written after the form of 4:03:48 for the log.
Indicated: 3:49:00
